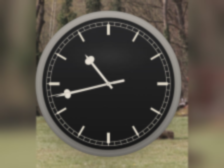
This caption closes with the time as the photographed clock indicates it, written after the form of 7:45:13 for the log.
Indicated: 10:42:43
